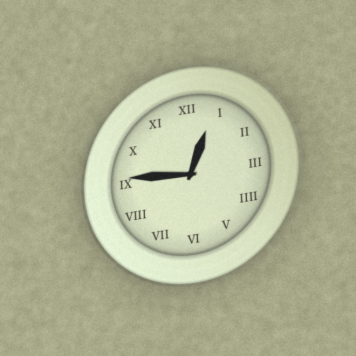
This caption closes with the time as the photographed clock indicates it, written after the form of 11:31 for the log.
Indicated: 12:46
